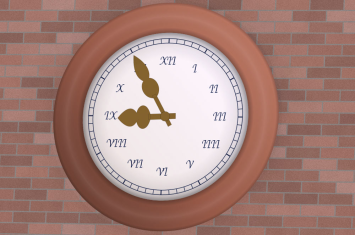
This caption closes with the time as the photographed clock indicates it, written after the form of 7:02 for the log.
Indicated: 8:55
